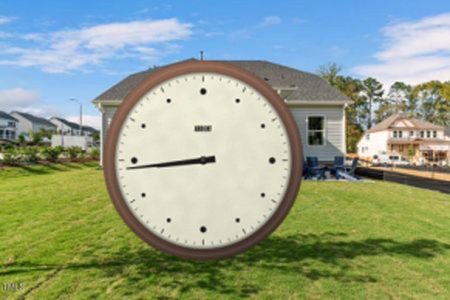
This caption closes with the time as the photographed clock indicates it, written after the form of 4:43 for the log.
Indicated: 8:44
